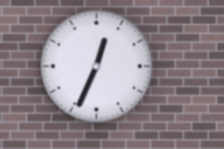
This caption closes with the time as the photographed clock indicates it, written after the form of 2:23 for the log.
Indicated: 12:34
